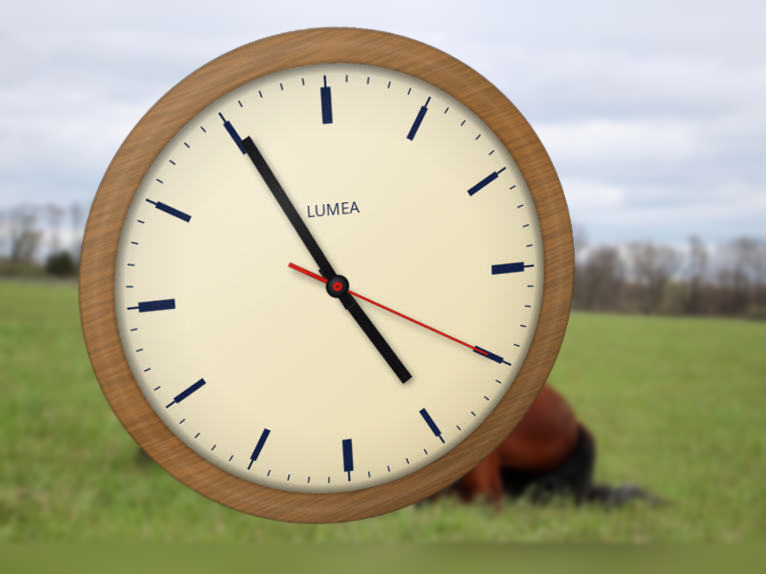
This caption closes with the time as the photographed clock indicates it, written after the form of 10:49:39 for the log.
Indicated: 4:55:20
